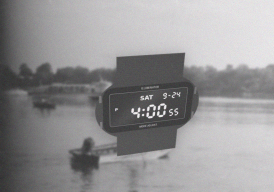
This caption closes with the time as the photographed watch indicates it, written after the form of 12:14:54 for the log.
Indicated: 4:00:55
